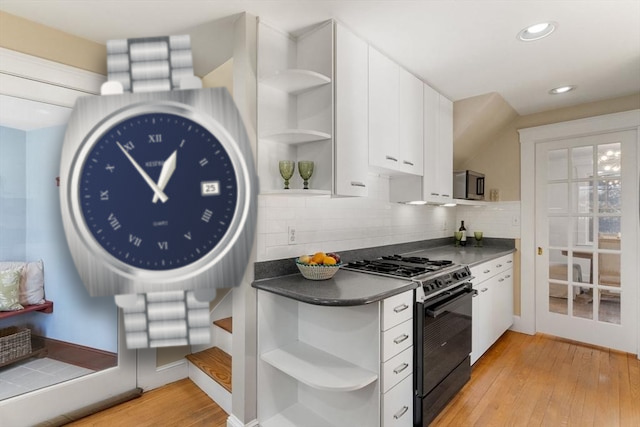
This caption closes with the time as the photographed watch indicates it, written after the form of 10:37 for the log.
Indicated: 12:54
